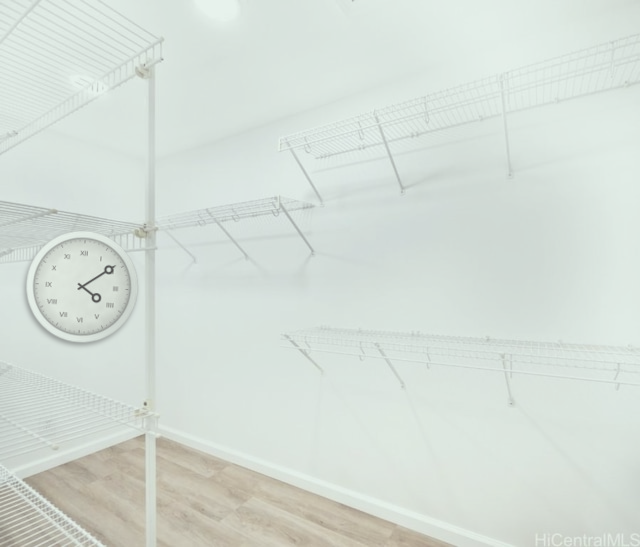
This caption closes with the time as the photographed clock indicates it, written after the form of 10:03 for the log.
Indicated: 4:09
